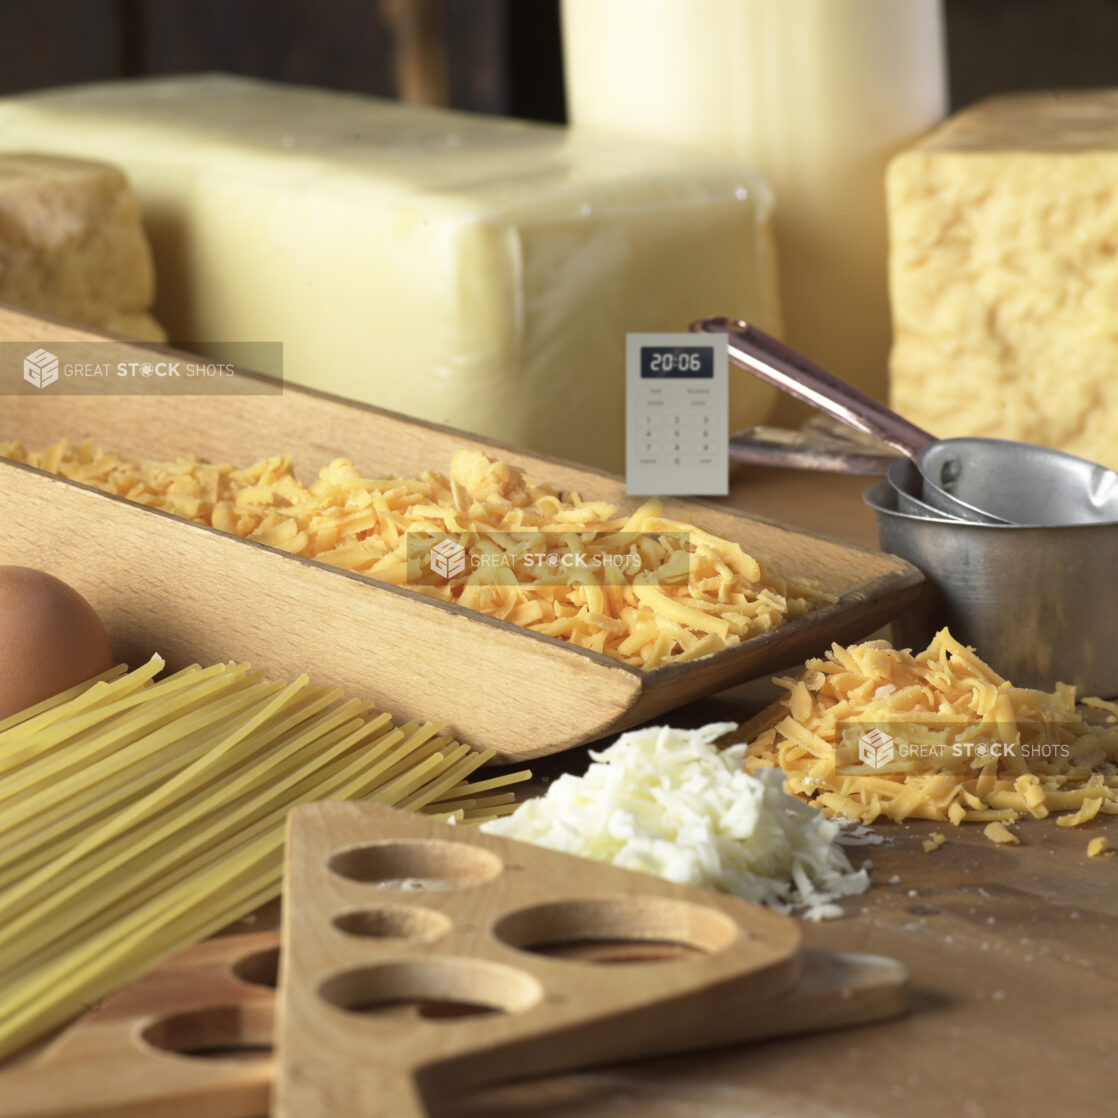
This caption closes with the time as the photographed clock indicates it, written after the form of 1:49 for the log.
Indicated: 20:06
